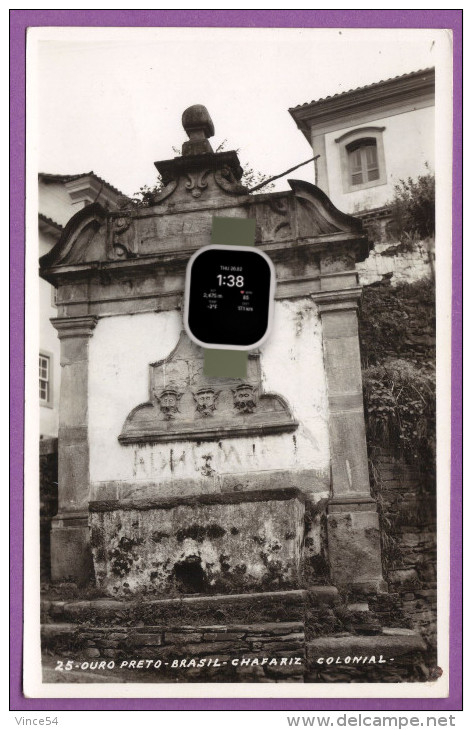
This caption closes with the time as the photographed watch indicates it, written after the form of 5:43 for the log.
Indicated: 1:38
